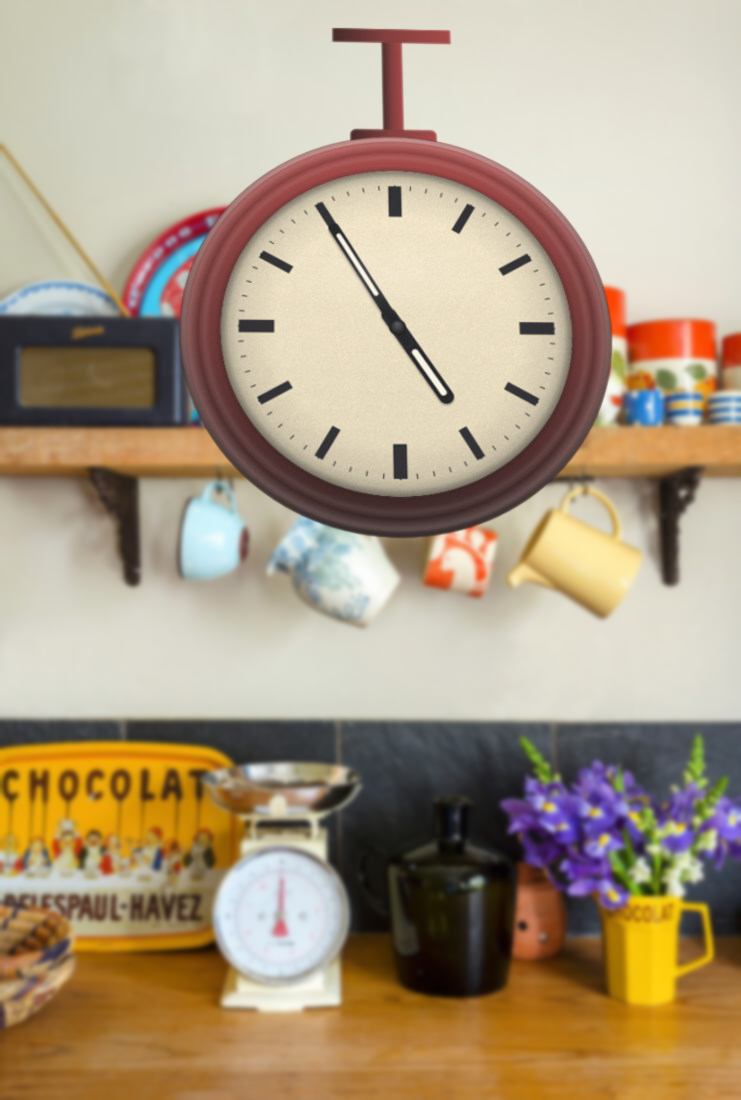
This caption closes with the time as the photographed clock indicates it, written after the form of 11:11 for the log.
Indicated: 4:55
